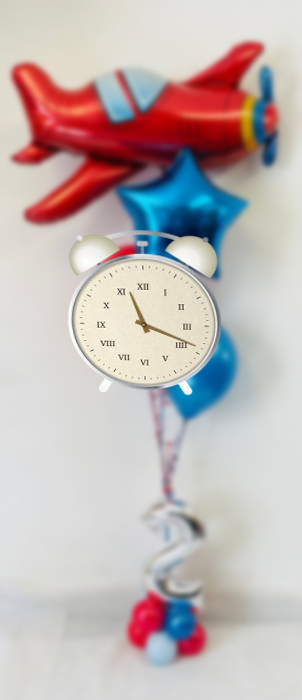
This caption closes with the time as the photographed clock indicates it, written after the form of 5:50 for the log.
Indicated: 11:19
